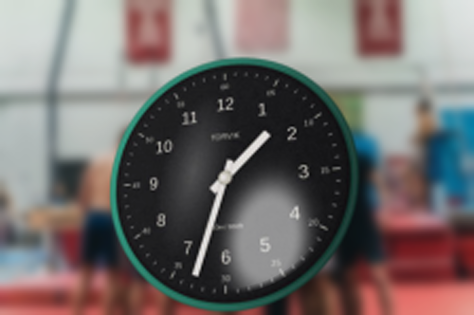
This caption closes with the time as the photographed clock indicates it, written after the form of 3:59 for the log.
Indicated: 1:33
